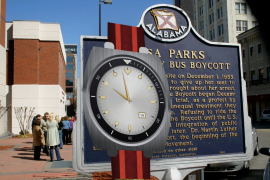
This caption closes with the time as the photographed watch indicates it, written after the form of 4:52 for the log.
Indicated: 9:58
